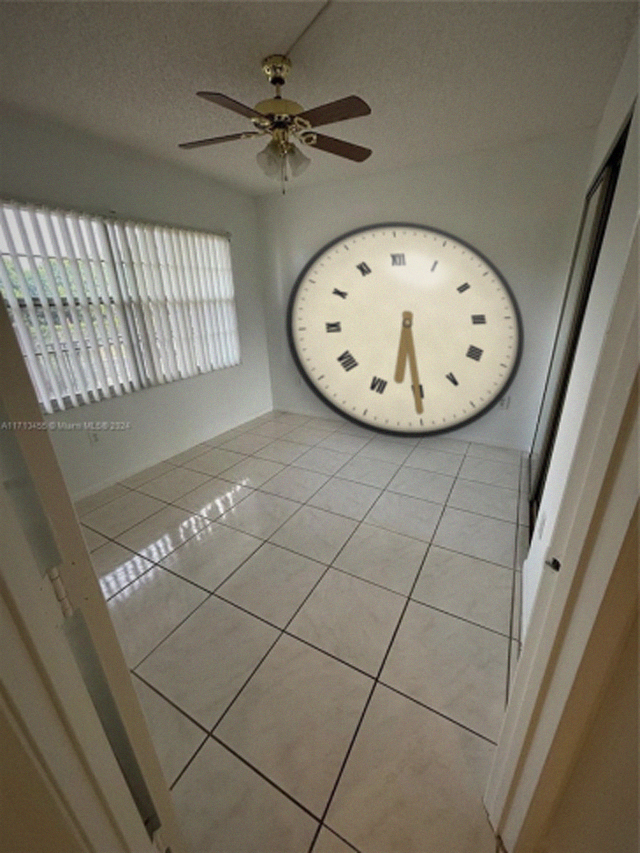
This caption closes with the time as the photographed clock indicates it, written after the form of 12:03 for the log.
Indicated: 6:30
